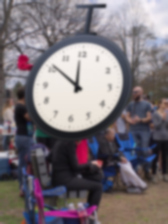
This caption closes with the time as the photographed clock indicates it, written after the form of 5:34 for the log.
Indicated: 11:51
